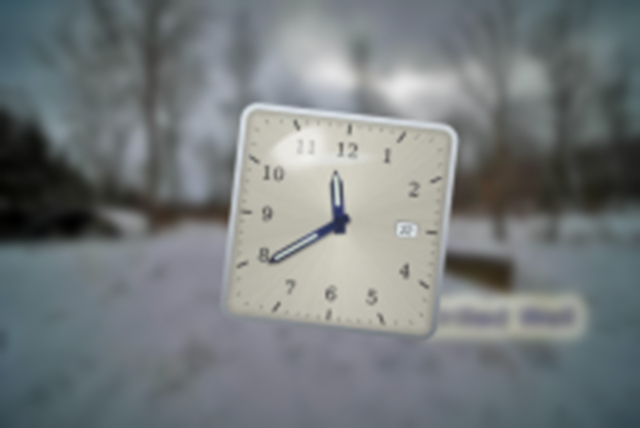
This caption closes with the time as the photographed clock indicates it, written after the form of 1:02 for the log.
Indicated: 11:39
